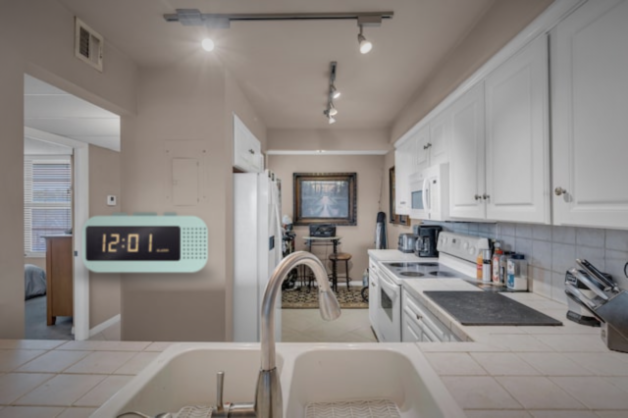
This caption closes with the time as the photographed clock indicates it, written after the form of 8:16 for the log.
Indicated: 12:01
